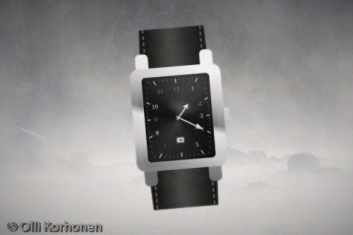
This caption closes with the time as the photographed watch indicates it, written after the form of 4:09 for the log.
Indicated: 1:20
